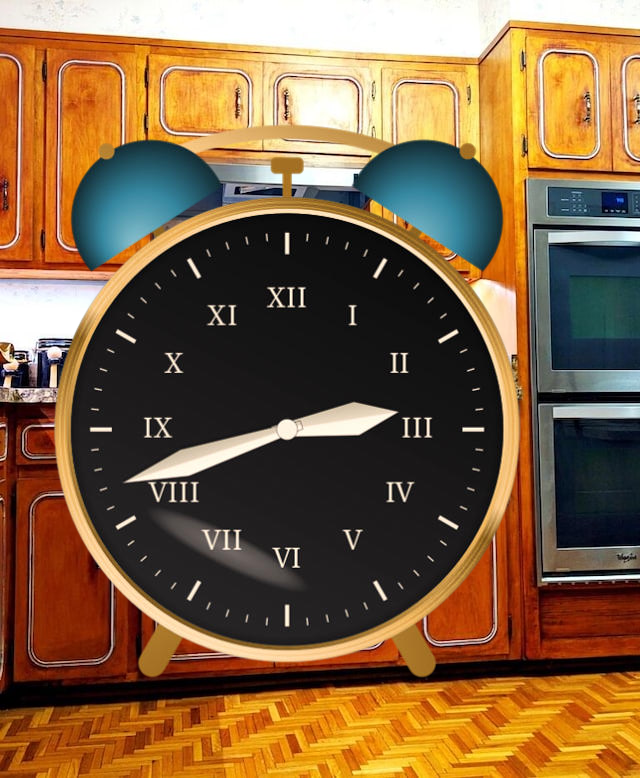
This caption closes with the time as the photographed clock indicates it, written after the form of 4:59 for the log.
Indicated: 2:42
